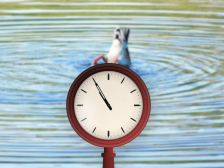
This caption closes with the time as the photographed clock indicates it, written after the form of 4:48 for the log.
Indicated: 10:55
